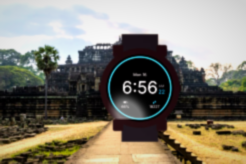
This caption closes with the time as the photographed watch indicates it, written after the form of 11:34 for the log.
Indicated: 6:56
